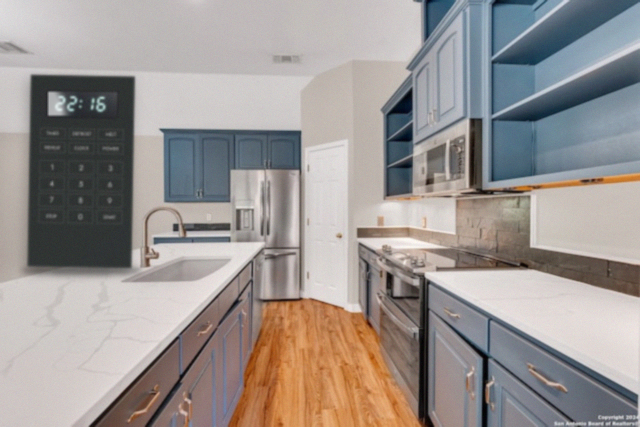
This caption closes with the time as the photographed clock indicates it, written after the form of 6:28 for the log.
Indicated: 22:16
